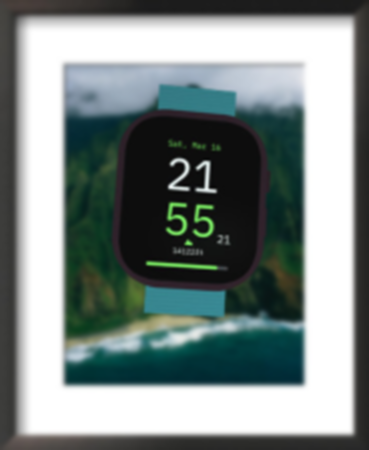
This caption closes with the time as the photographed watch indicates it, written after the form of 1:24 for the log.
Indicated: 21:55
